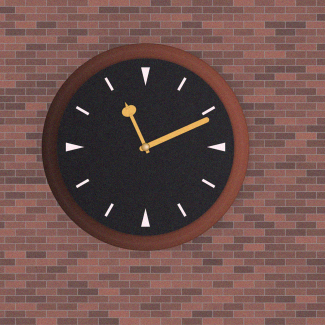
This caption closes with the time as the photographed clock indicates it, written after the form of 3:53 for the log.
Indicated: 11:11
